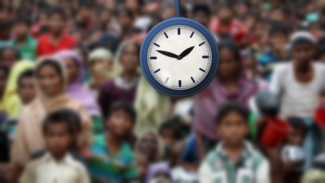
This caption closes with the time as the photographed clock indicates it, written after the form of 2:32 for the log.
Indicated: 1:48
